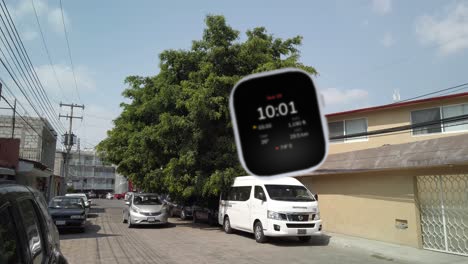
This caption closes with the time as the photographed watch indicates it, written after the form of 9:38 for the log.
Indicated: 10:01
